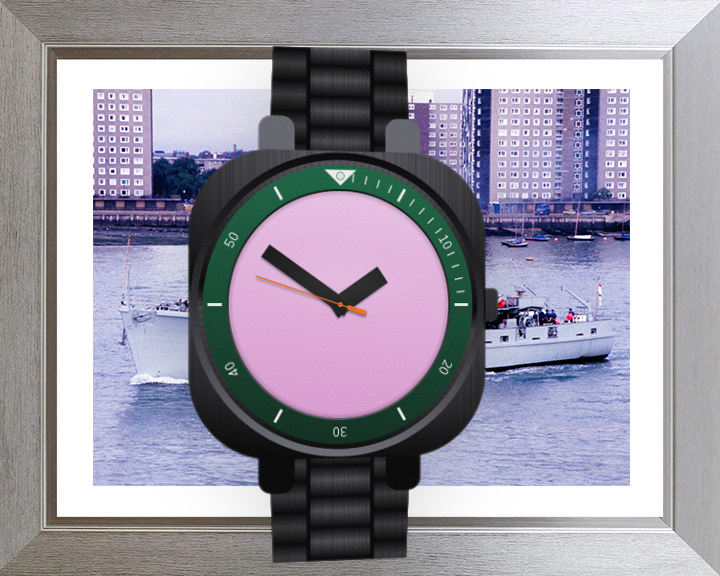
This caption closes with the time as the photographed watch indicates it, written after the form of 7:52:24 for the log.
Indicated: 1:50:48
